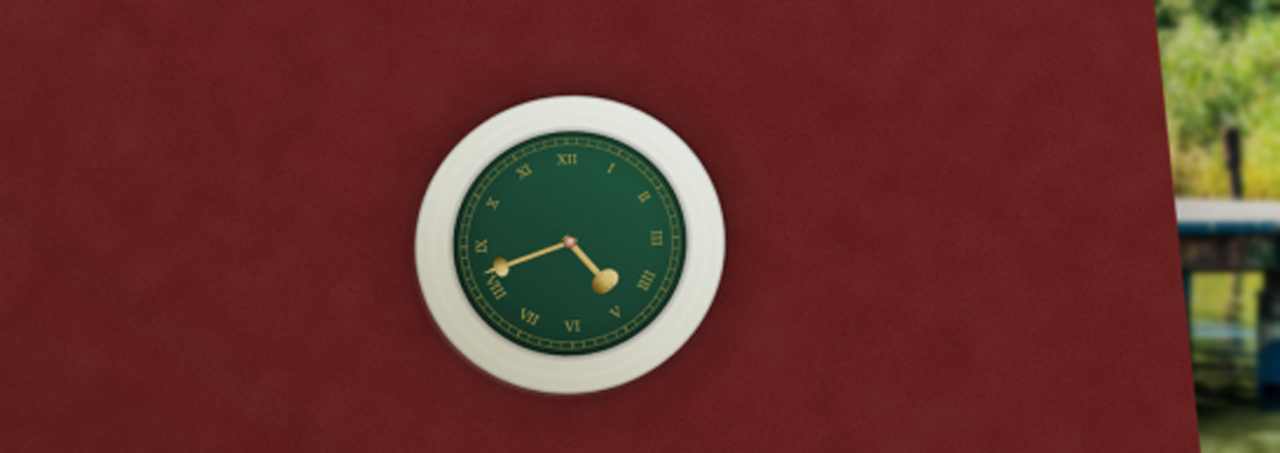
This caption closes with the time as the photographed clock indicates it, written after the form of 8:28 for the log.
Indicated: 4:42
